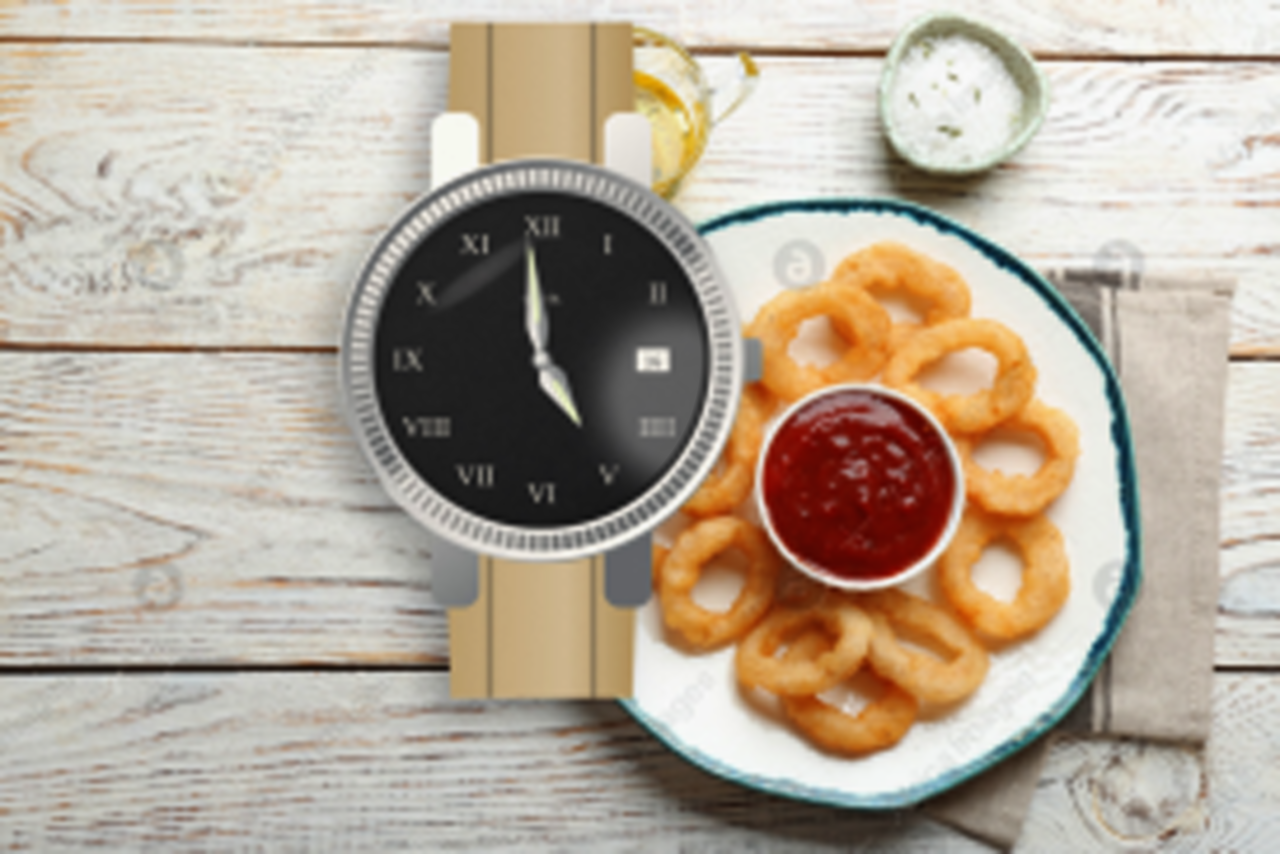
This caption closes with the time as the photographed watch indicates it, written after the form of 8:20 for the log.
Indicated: 4:59
